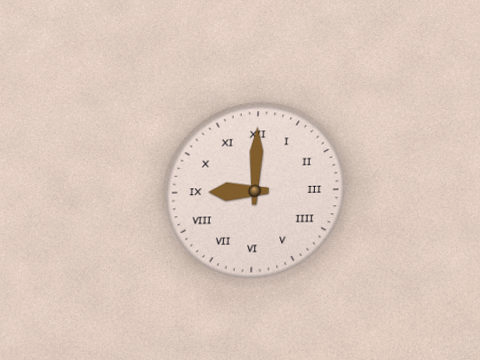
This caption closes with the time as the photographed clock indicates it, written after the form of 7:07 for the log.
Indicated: 9:00
